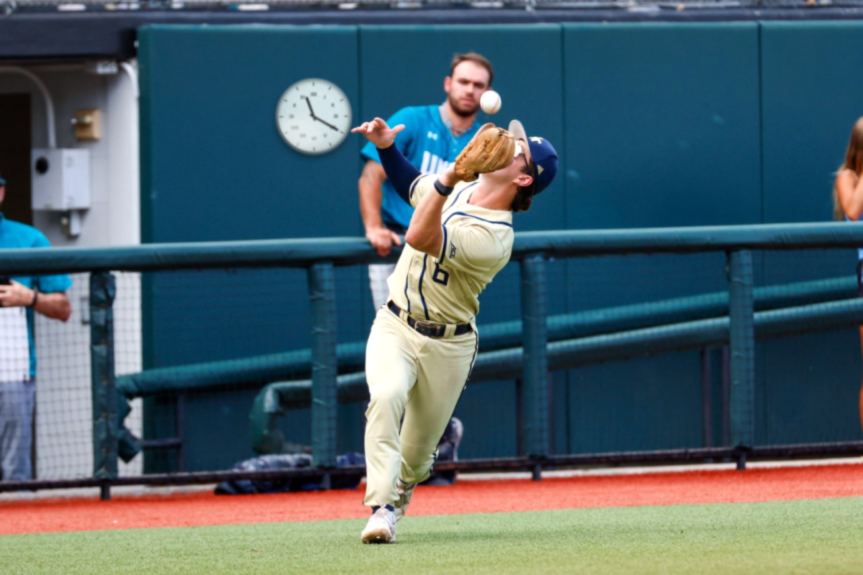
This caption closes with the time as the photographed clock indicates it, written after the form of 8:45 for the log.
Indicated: 11:20
